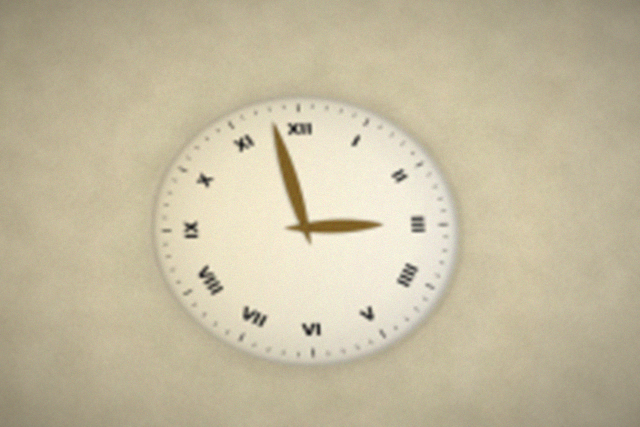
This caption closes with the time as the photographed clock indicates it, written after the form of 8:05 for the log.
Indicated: 2:58
